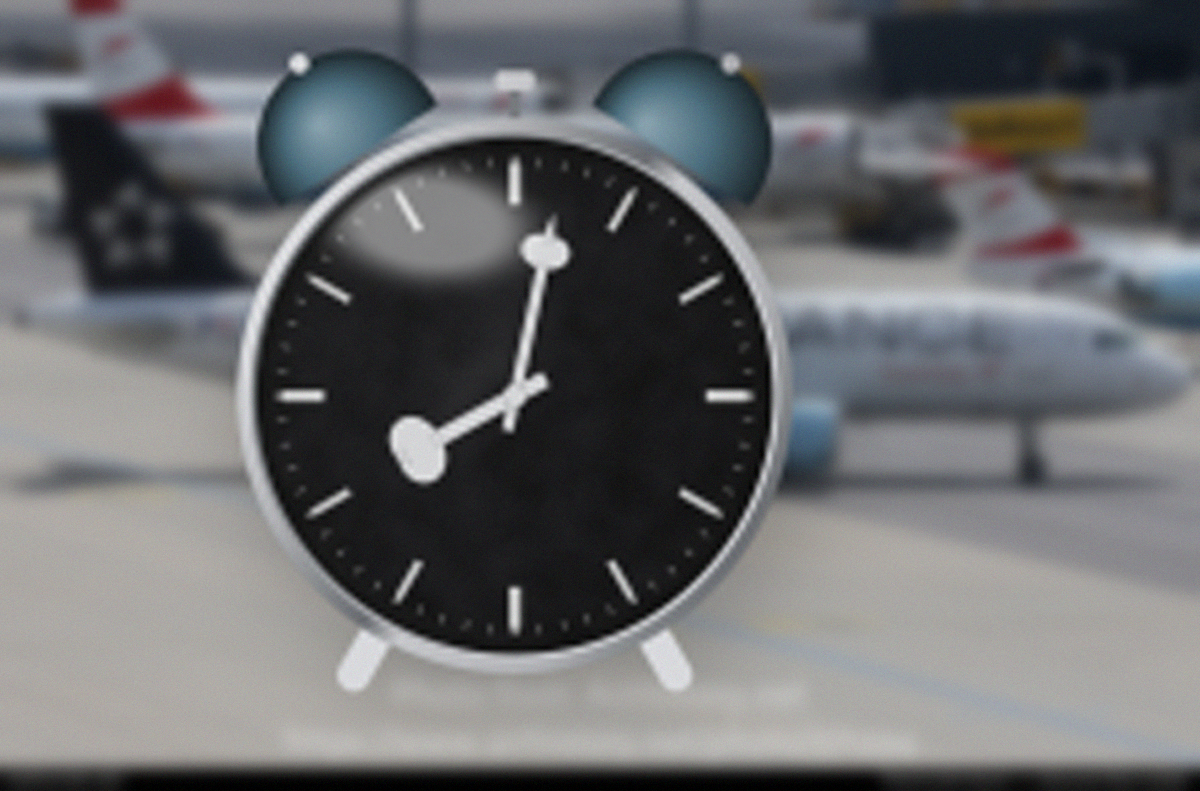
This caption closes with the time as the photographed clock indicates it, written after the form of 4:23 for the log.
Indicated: 8:02
